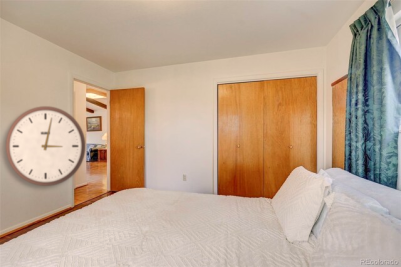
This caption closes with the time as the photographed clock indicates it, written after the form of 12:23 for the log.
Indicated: 3:02
